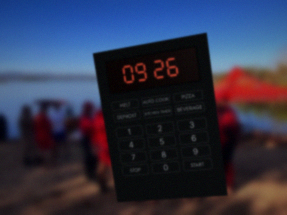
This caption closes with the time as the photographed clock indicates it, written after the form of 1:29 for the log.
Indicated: 9:26
